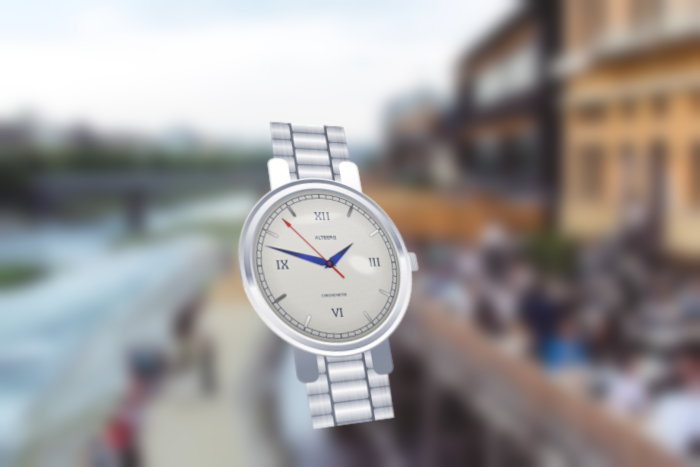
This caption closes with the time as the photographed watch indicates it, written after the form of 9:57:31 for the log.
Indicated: 1:47:53
